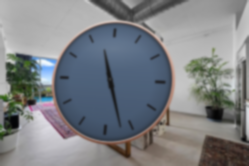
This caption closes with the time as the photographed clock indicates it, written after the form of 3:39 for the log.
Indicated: 11:27
